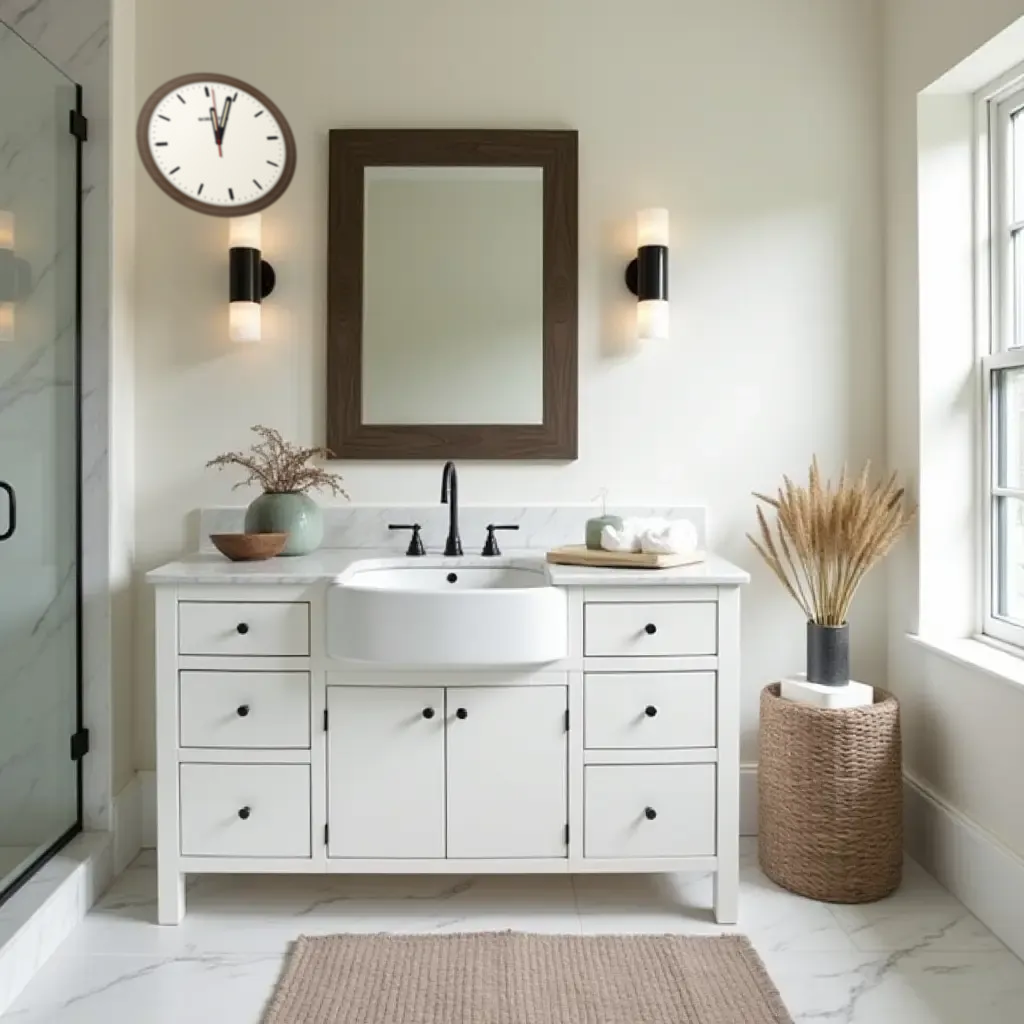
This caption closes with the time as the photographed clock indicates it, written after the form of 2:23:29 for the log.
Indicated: 12:04:01
